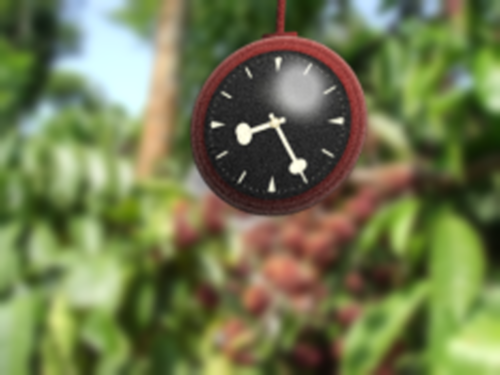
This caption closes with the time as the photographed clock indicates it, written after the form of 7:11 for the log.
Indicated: 8:25
